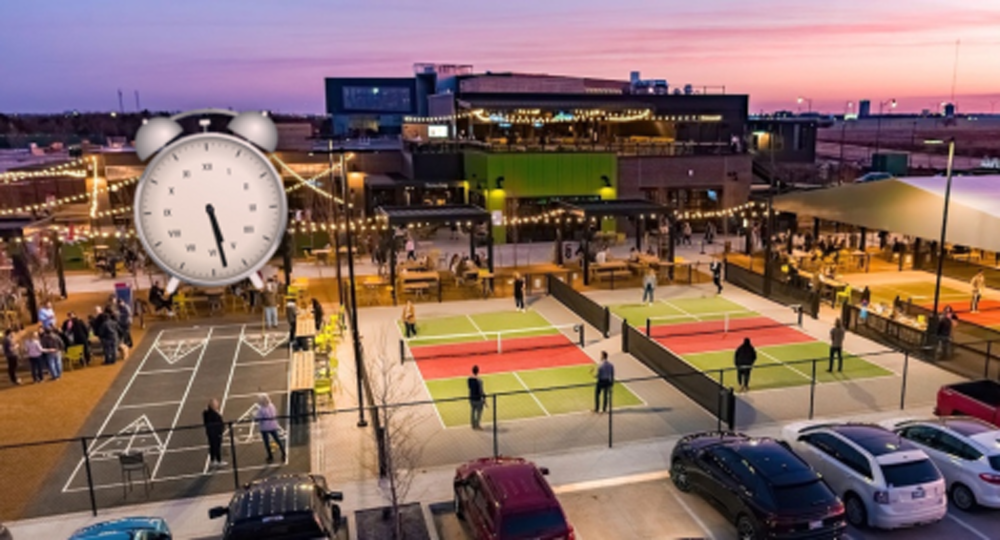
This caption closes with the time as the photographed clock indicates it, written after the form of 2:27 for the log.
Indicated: 5:28
